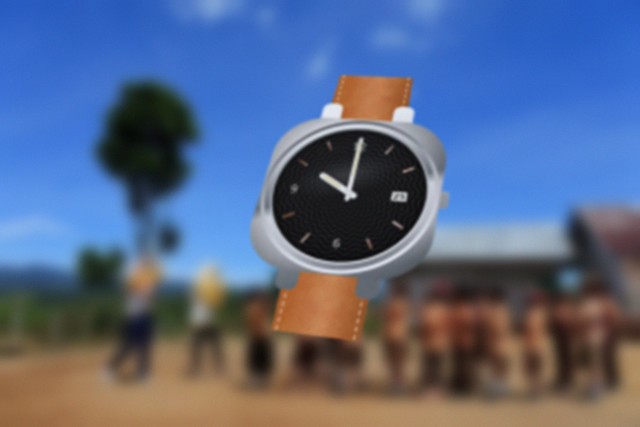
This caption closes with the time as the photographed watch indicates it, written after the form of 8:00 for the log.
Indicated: 10:00
